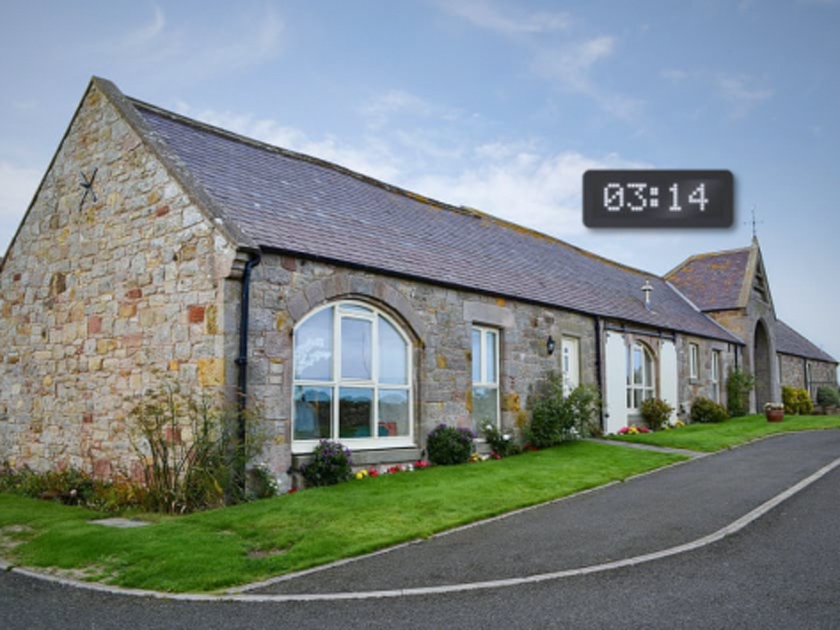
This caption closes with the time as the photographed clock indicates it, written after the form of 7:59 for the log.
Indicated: 3:14
